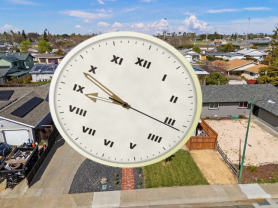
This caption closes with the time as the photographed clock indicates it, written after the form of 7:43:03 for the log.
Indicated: 8:48:16
